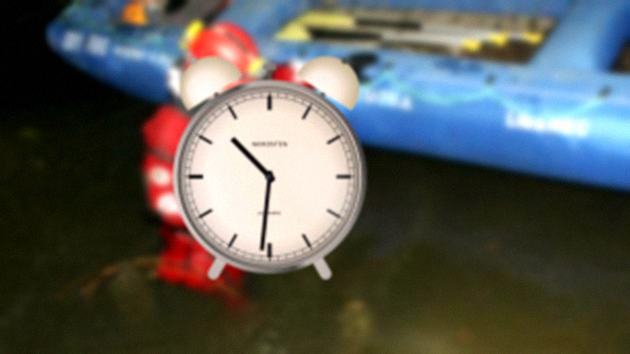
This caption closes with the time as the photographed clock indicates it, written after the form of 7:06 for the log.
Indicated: 10:31
